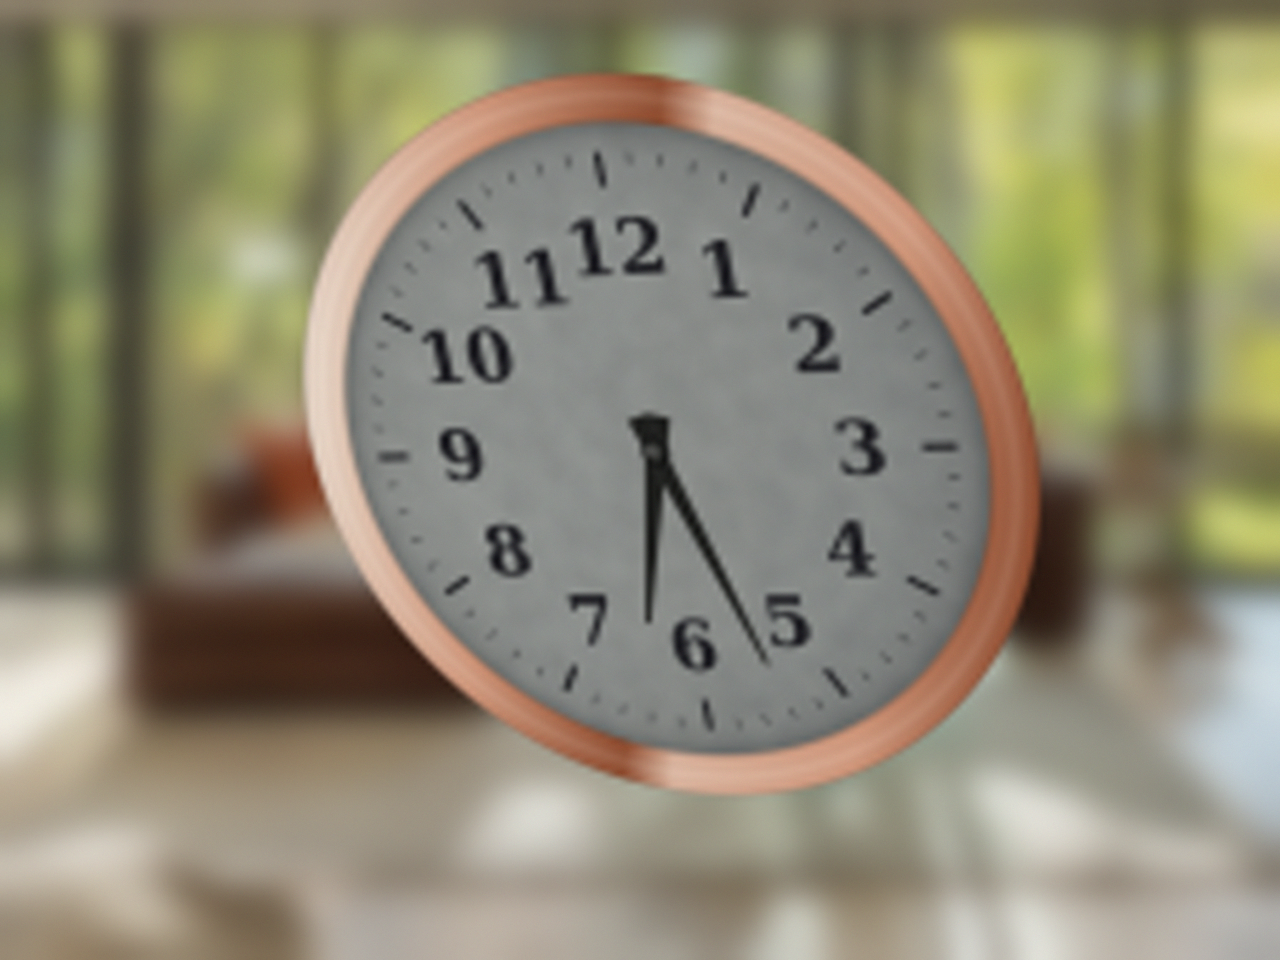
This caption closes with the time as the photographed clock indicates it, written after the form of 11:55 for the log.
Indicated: 6:27
